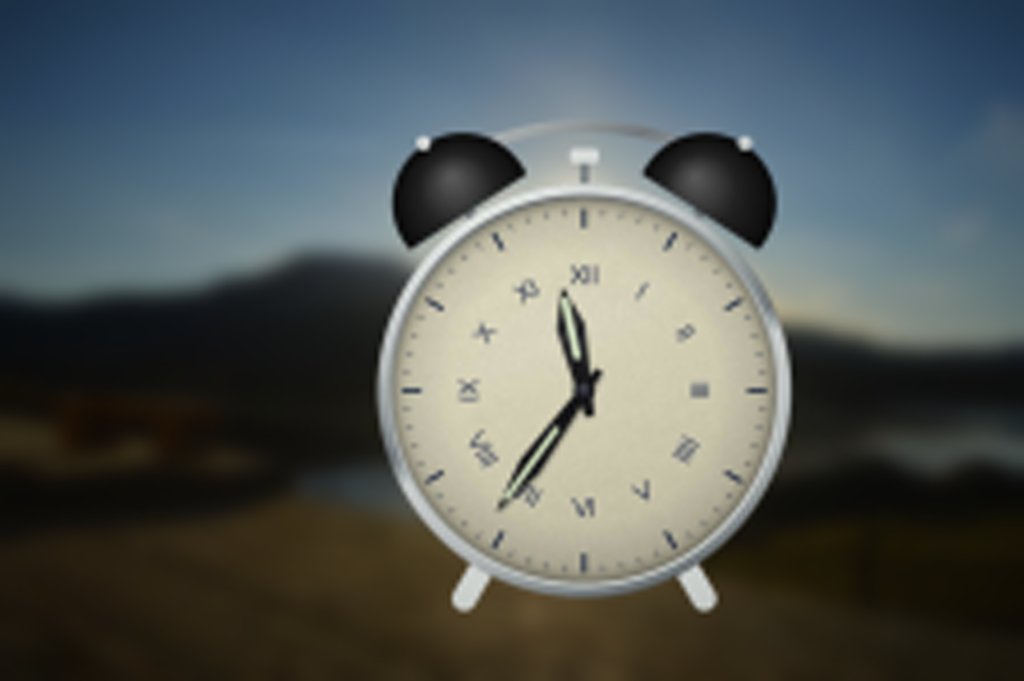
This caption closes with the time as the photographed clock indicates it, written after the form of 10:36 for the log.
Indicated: 11:36
